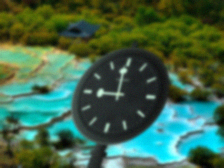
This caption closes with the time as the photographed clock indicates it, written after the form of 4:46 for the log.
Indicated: 8:59
